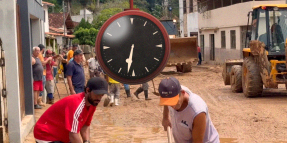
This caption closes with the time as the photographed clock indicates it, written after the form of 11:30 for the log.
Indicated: 6:32
